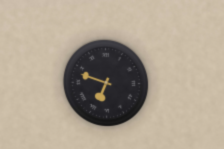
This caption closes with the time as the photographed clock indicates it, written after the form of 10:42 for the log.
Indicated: 6:48
